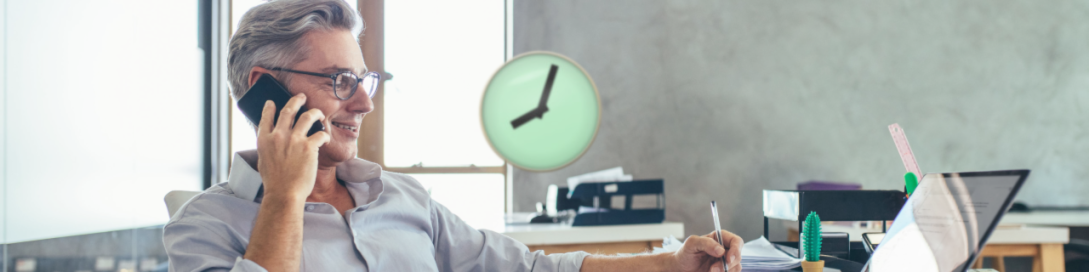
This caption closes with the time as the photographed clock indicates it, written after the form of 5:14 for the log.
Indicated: 8:03
